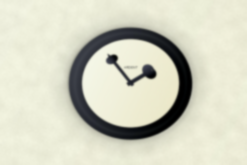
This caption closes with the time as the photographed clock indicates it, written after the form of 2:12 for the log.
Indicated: 1:54
